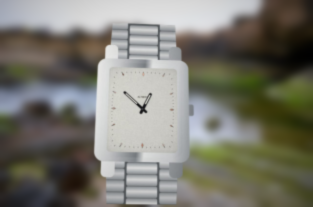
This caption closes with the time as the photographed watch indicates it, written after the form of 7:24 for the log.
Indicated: 12:52
